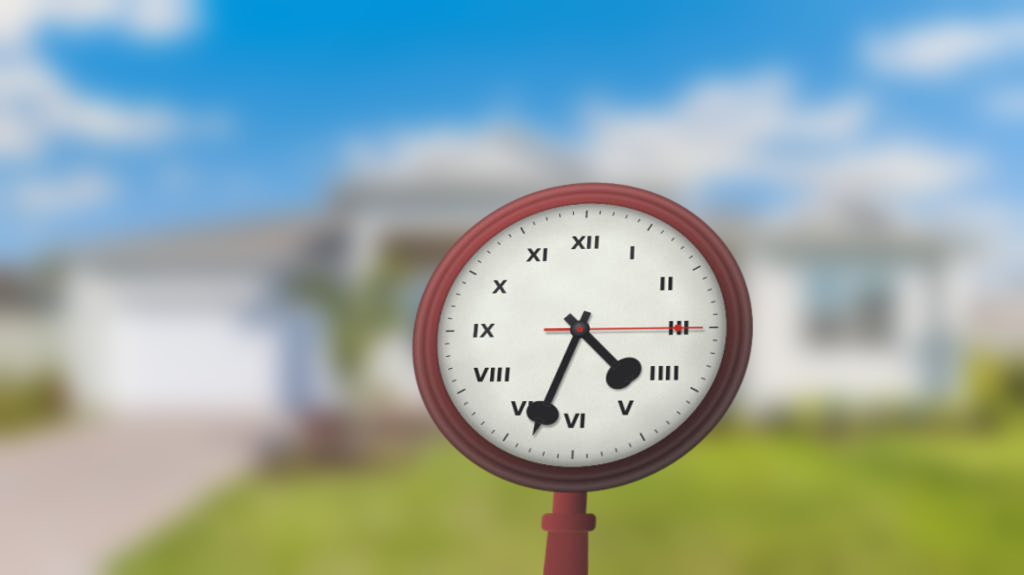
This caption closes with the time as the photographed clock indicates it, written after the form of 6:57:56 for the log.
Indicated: 4:33:15
